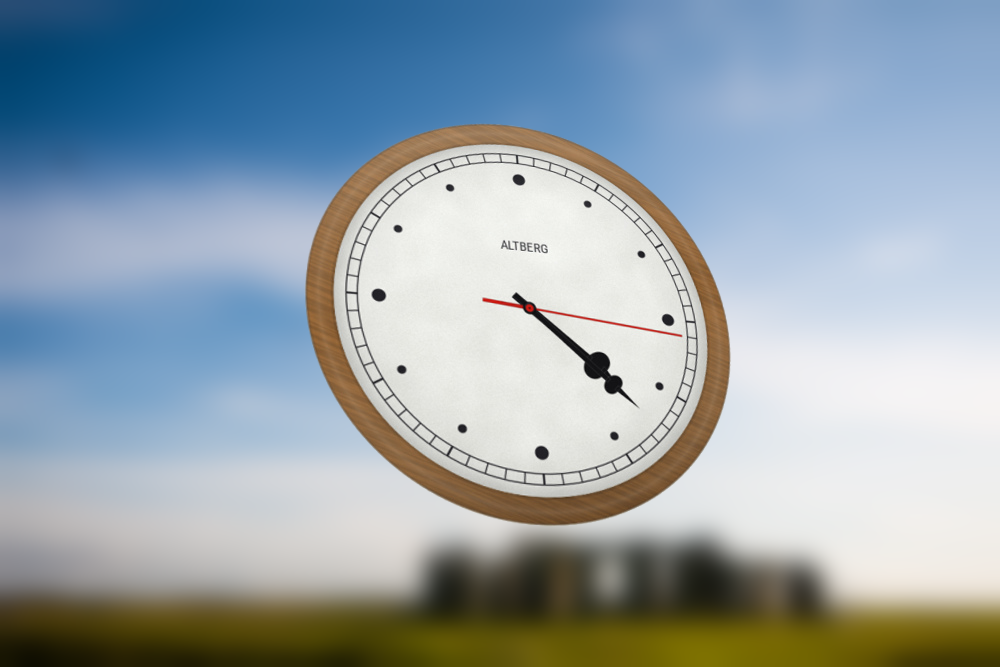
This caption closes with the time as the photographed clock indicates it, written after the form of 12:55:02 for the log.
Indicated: 4:22:16
